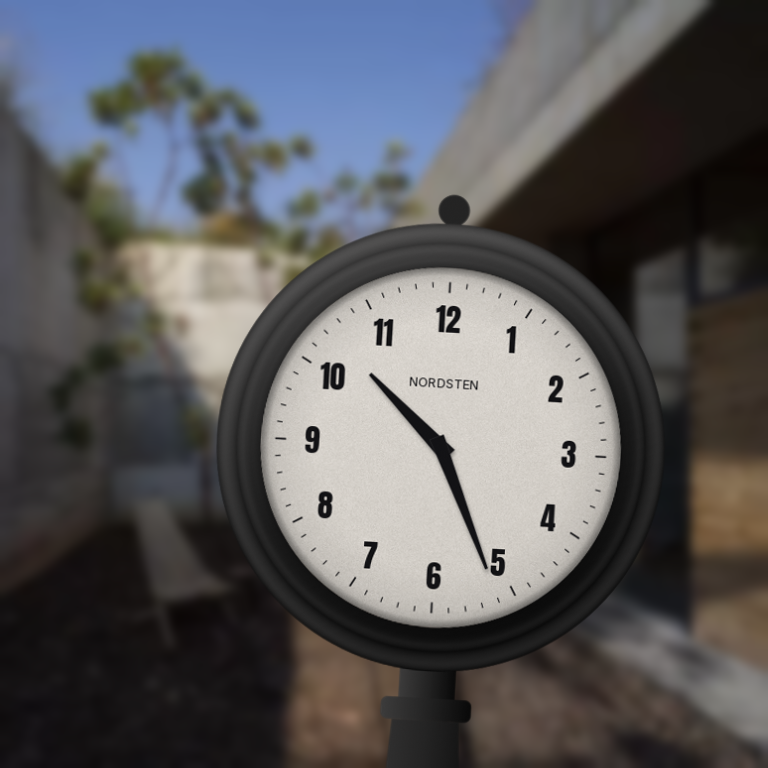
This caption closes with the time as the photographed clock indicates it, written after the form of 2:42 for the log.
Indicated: 10:26
